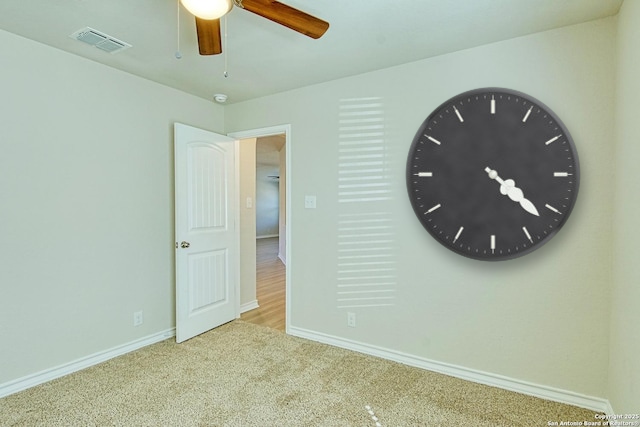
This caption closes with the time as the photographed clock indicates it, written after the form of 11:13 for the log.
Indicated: 4:22
